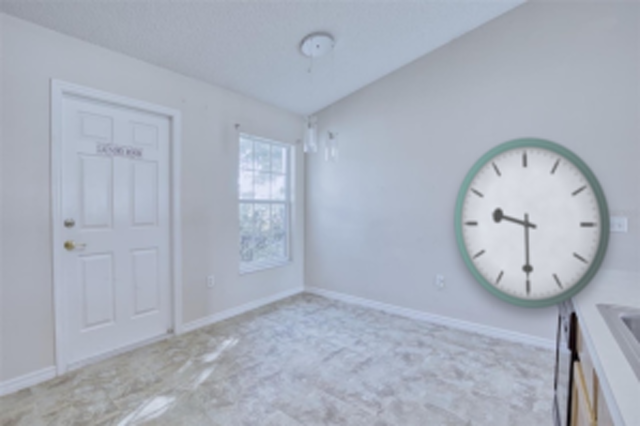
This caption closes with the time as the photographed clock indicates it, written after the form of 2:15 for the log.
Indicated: 9:30
